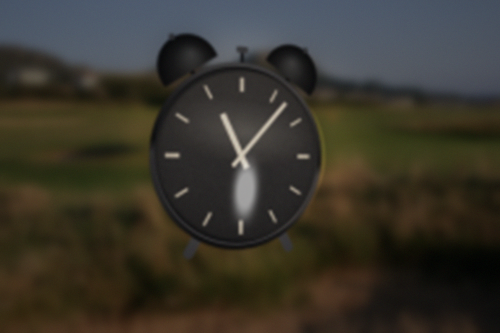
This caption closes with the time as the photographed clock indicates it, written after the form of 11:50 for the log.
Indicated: 11:07
